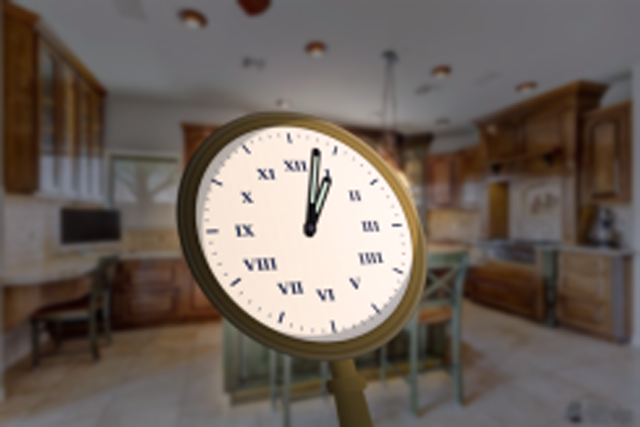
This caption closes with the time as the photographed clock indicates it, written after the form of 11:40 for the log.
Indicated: 1:03
